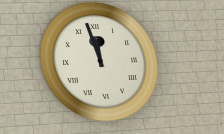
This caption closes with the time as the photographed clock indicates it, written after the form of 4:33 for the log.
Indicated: 11:58
